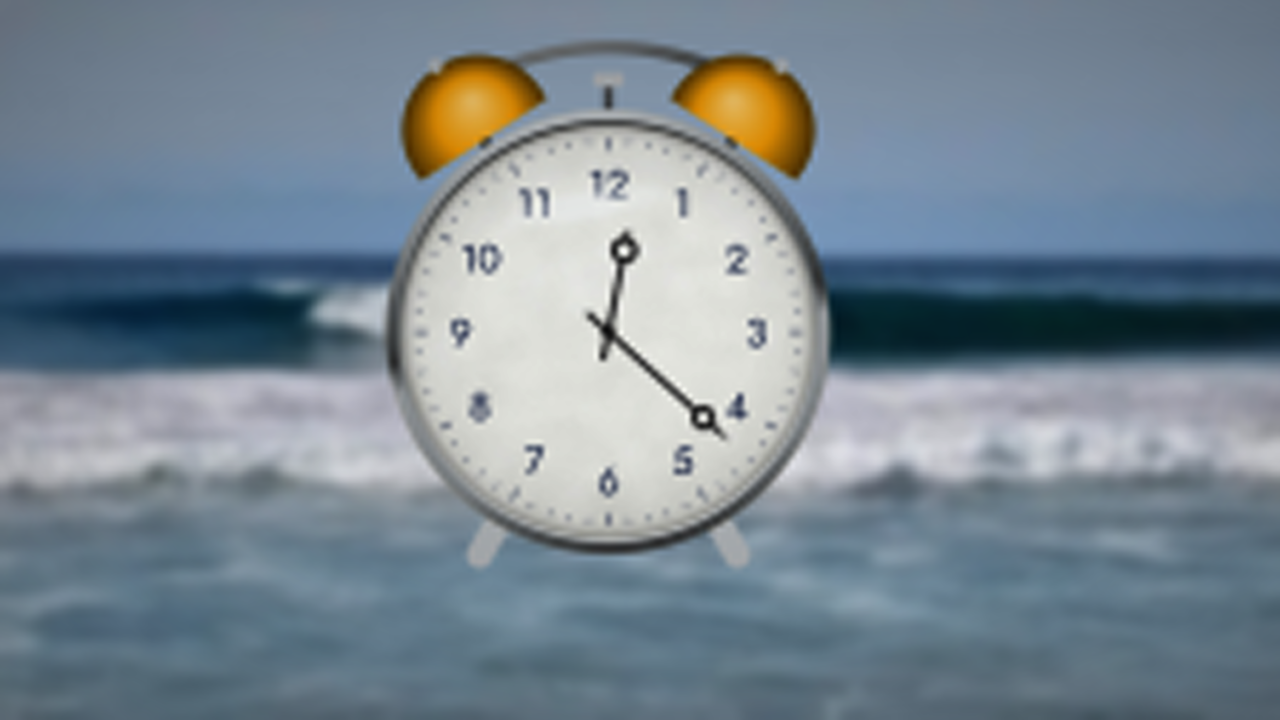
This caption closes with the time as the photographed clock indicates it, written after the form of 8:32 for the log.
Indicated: 12:22
